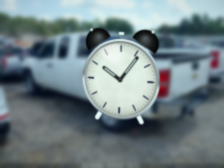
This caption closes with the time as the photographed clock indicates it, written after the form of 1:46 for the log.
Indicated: 10:06
